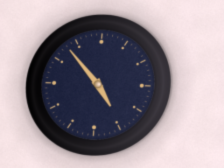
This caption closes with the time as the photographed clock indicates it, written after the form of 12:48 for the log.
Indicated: 4:53
